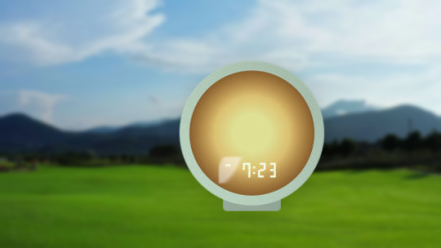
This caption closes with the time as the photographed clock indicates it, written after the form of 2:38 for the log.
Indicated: 7:23
